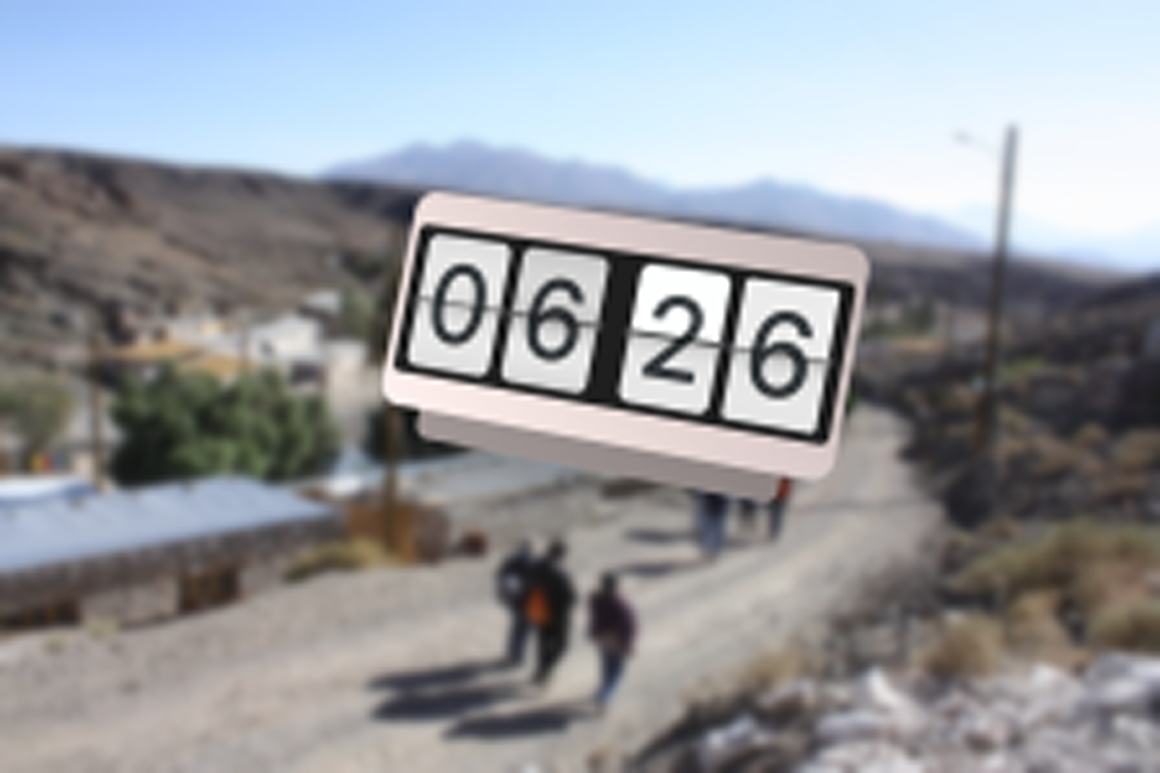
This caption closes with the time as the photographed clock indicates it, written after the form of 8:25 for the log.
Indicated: 6:26
